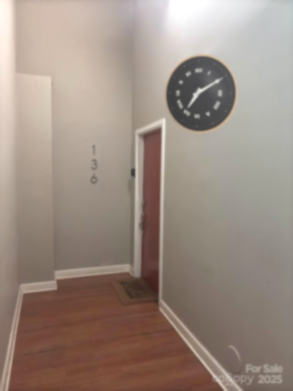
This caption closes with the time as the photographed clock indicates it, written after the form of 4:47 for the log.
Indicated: 7:10
